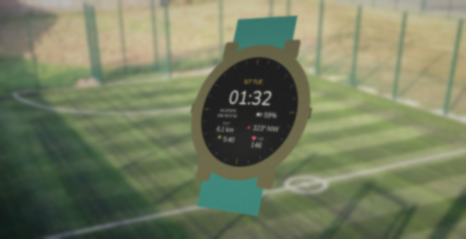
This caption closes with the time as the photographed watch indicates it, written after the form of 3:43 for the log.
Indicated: 1:32
